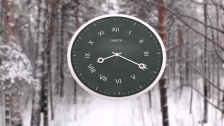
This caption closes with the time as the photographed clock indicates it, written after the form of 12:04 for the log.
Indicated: 8:20
